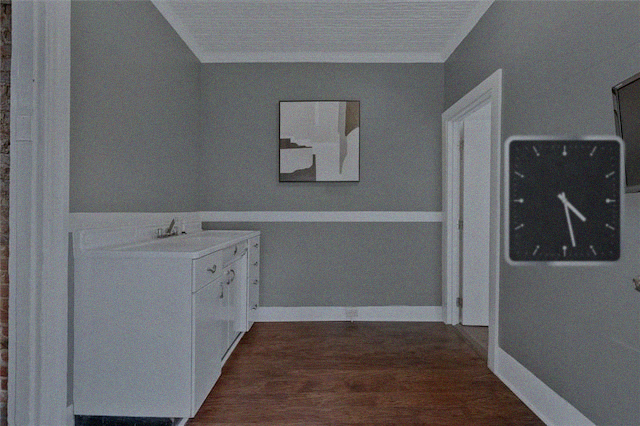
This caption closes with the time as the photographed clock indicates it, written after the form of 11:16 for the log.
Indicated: 4:28
